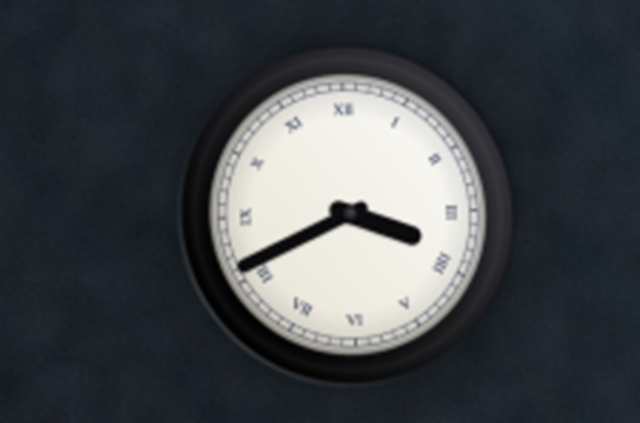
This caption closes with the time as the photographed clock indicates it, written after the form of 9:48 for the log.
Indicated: 3:41
